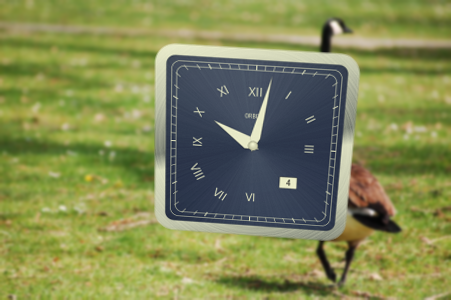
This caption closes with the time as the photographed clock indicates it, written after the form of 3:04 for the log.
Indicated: 10:02
